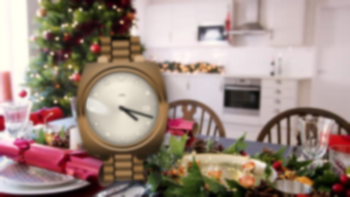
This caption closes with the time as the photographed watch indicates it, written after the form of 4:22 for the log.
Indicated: 4:18
